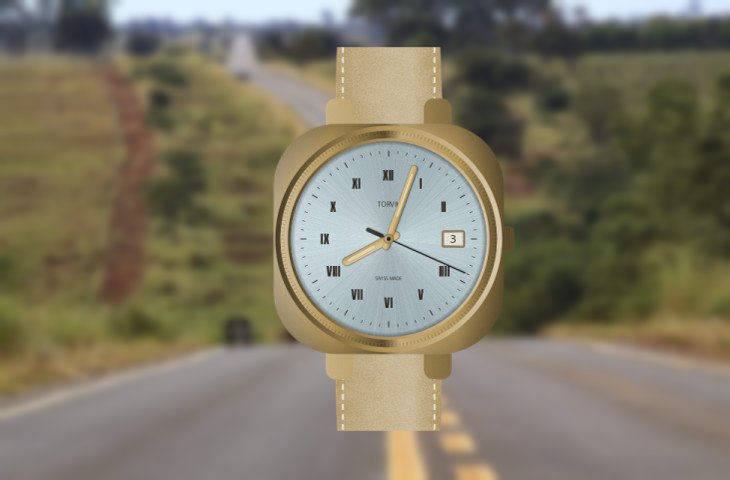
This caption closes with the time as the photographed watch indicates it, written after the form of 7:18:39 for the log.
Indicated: 8:03:19
